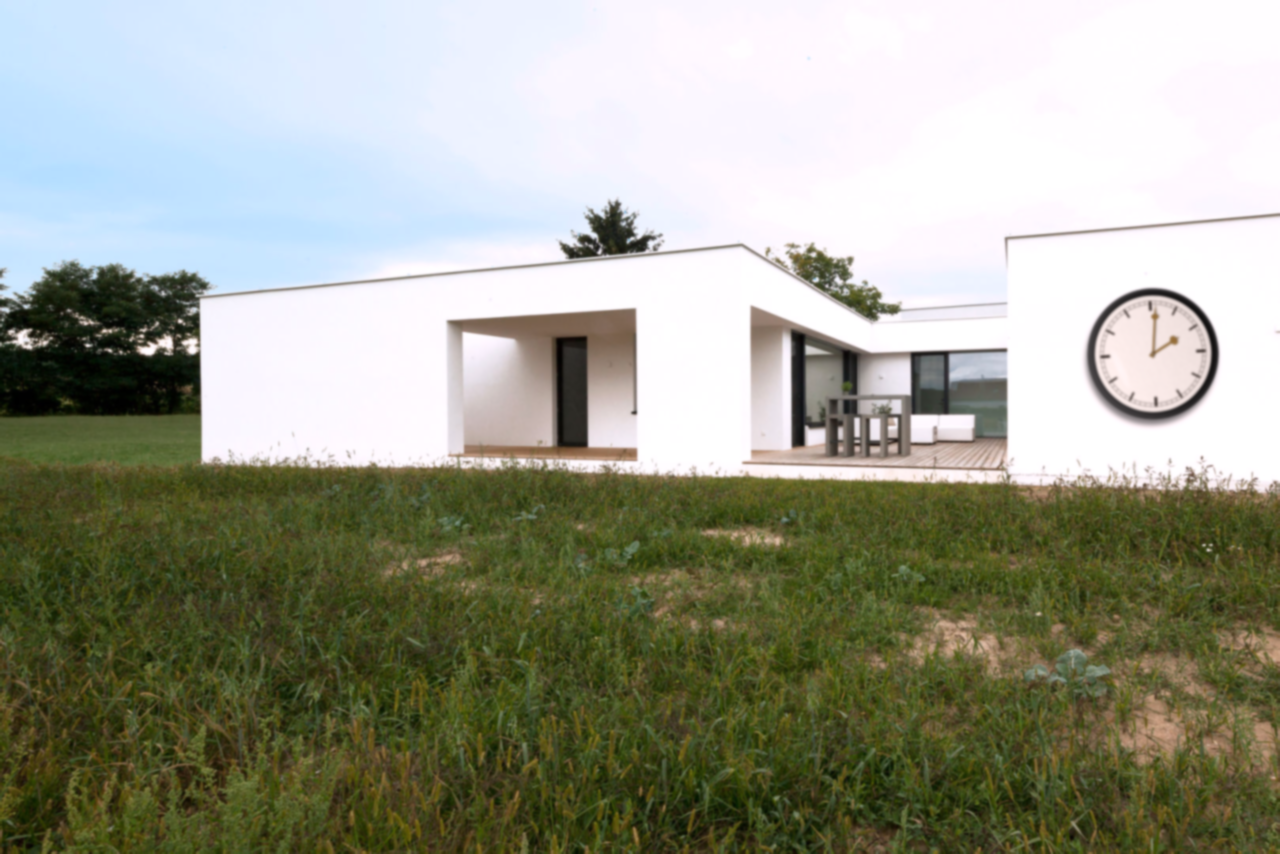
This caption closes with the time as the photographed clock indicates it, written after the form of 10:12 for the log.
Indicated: 2:01
